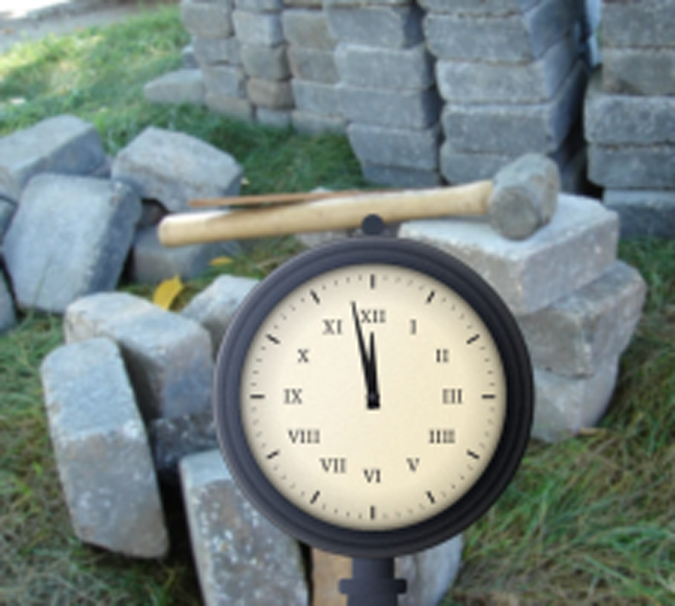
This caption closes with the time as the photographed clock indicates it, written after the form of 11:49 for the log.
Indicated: 11:58
